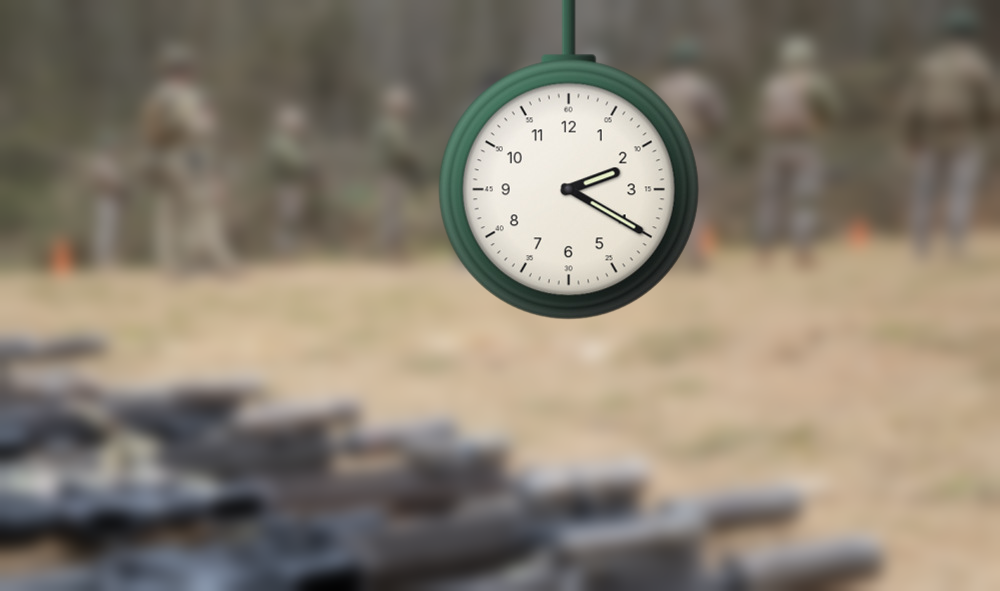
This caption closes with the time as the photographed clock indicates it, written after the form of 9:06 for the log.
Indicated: 2:20
